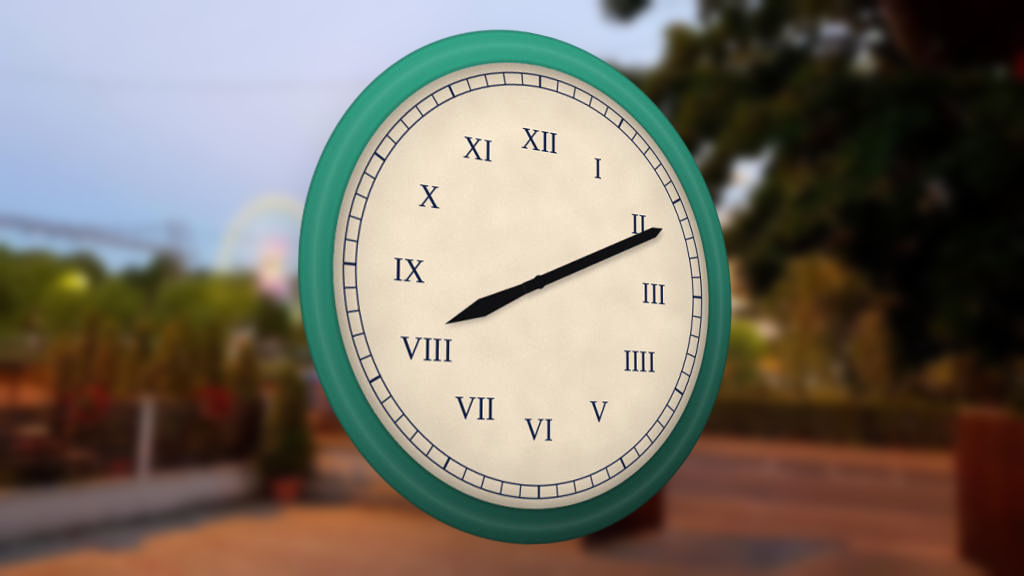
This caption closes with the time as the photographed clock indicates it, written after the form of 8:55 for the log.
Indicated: 8:11
